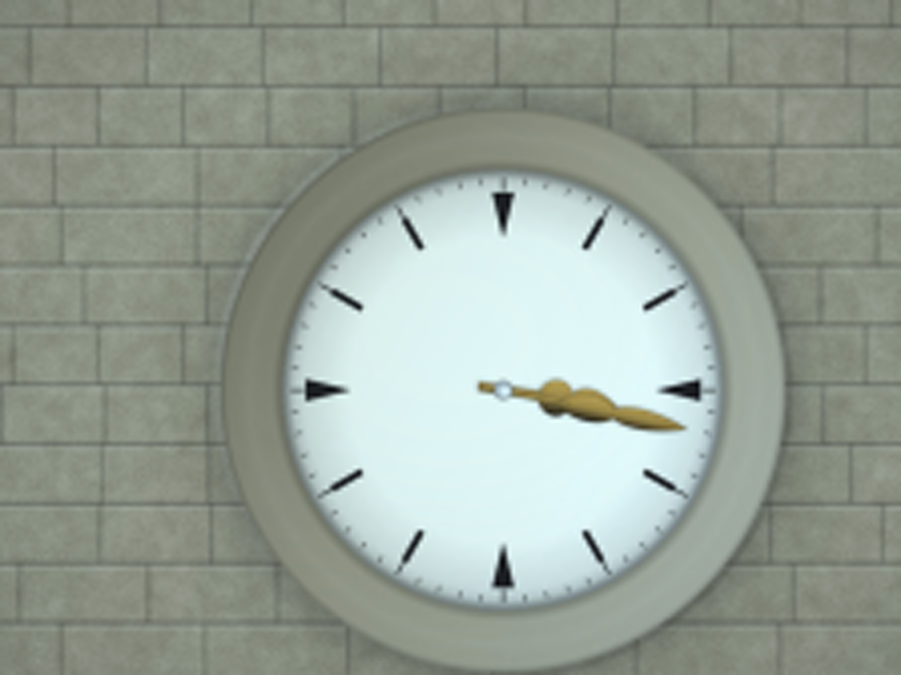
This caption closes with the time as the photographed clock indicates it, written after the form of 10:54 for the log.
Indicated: 3:17
